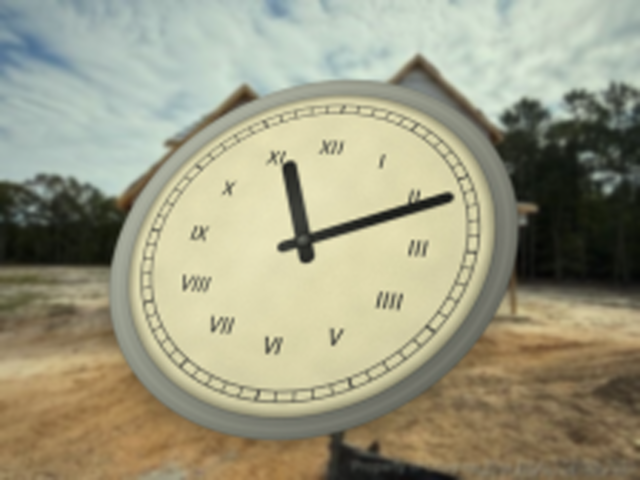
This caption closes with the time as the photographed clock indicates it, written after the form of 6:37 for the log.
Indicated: 11:11
